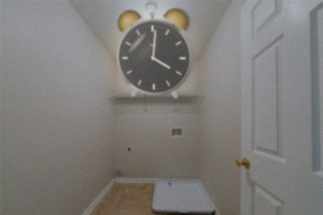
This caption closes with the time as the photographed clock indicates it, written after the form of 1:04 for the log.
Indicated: 4:01
